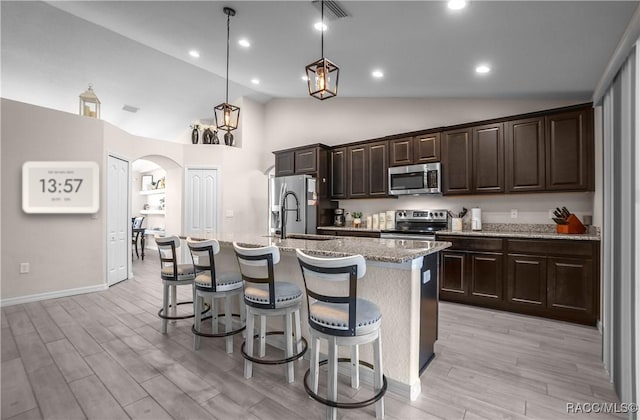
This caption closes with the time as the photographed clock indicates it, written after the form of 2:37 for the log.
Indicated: 13:57
